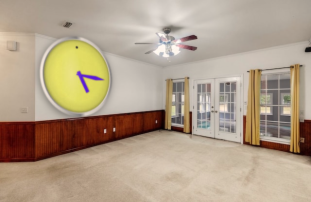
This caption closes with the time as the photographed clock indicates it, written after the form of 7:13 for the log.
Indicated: 5:17
